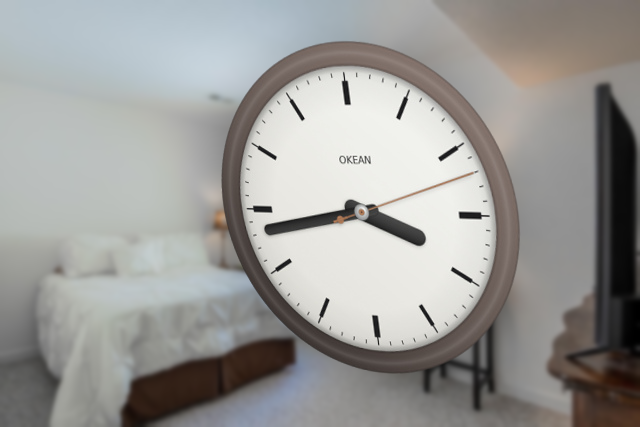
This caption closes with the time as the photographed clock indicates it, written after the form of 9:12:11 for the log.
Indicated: 3:43:12
